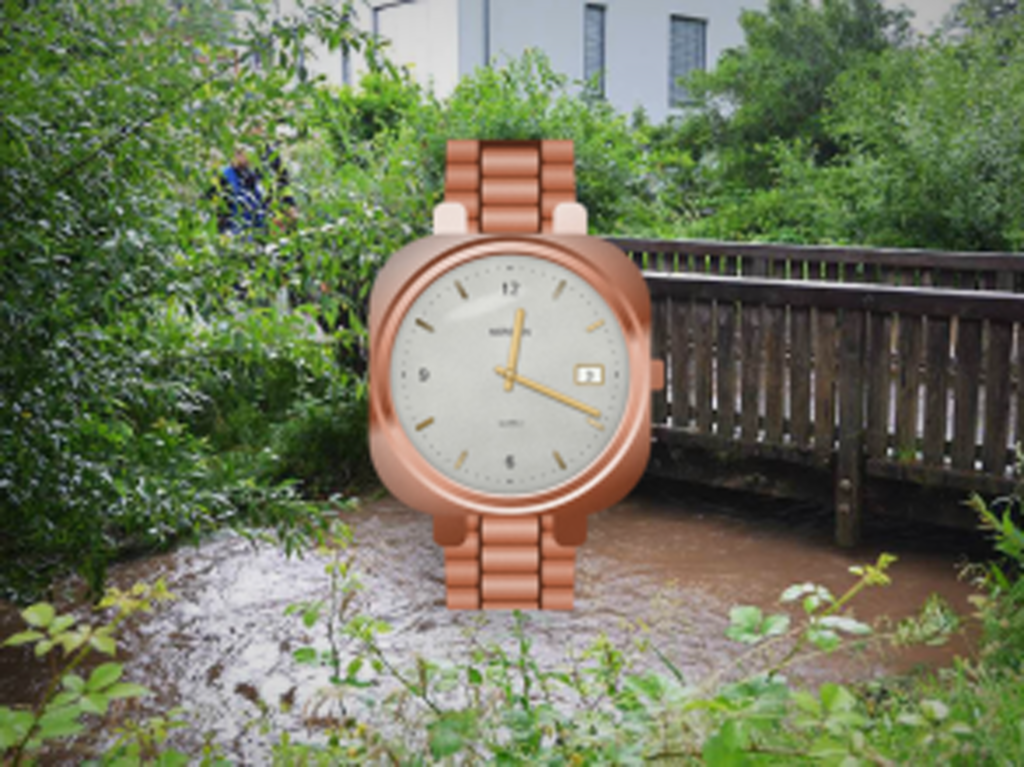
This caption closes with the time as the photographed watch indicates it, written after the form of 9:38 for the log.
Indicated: 12:19
